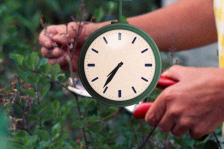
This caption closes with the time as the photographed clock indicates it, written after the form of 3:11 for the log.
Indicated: 7:36
